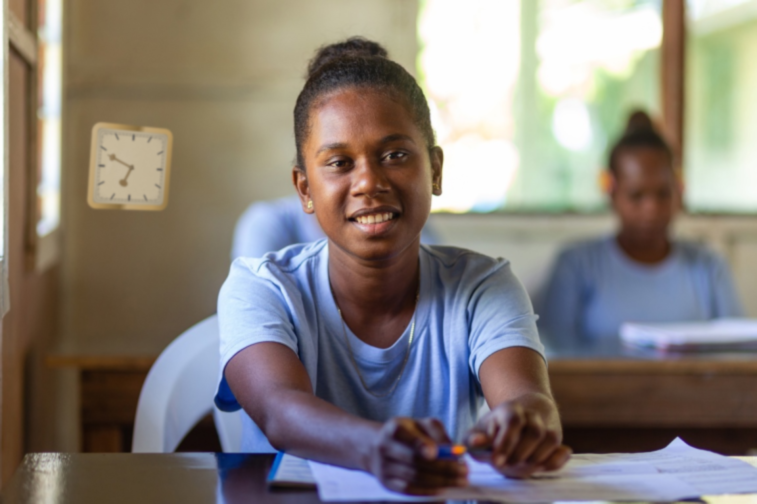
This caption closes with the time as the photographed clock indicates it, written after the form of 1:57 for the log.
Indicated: 6:49
